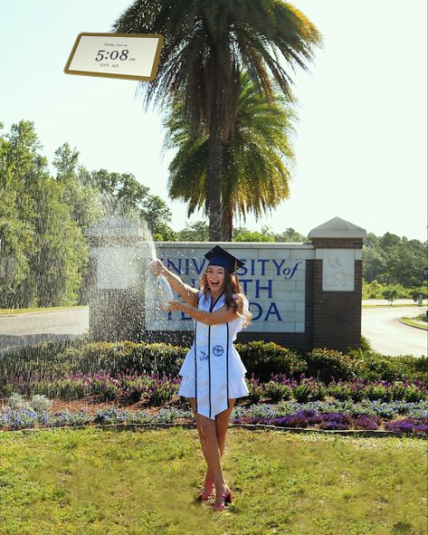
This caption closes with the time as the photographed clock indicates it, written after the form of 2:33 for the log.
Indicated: 5:08
